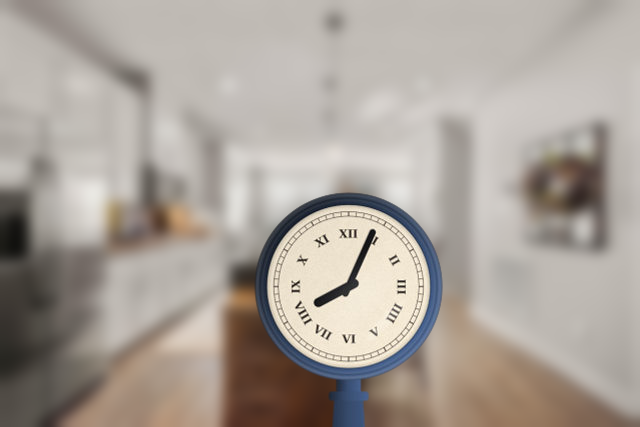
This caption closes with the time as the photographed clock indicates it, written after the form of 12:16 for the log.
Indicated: 8:04
